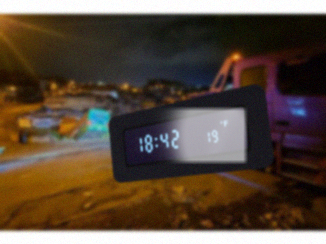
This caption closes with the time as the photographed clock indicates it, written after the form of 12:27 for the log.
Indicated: 18:42
